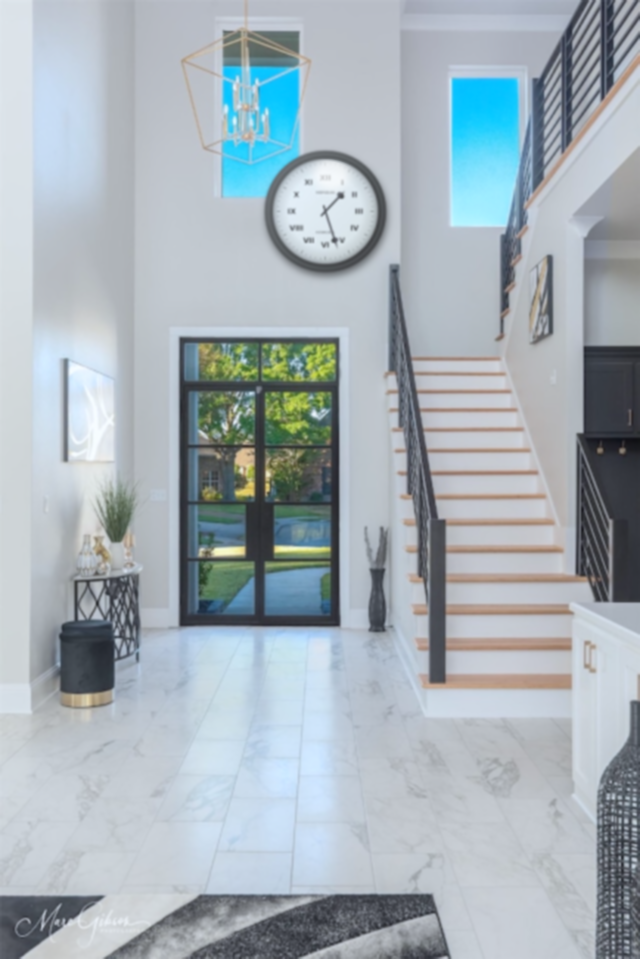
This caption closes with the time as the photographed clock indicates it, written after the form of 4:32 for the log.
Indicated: 1:27
